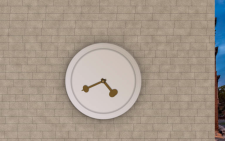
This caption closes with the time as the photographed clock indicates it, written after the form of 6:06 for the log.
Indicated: 4:41
